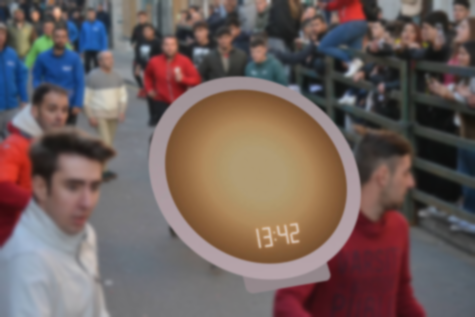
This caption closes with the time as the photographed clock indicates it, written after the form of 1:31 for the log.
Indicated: 13:42
